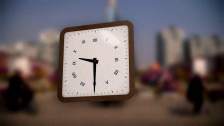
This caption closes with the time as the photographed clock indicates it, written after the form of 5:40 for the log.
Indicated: 9:30
